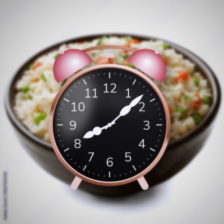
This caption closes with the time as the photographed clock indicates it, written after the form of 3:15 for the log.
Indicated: 8:08
